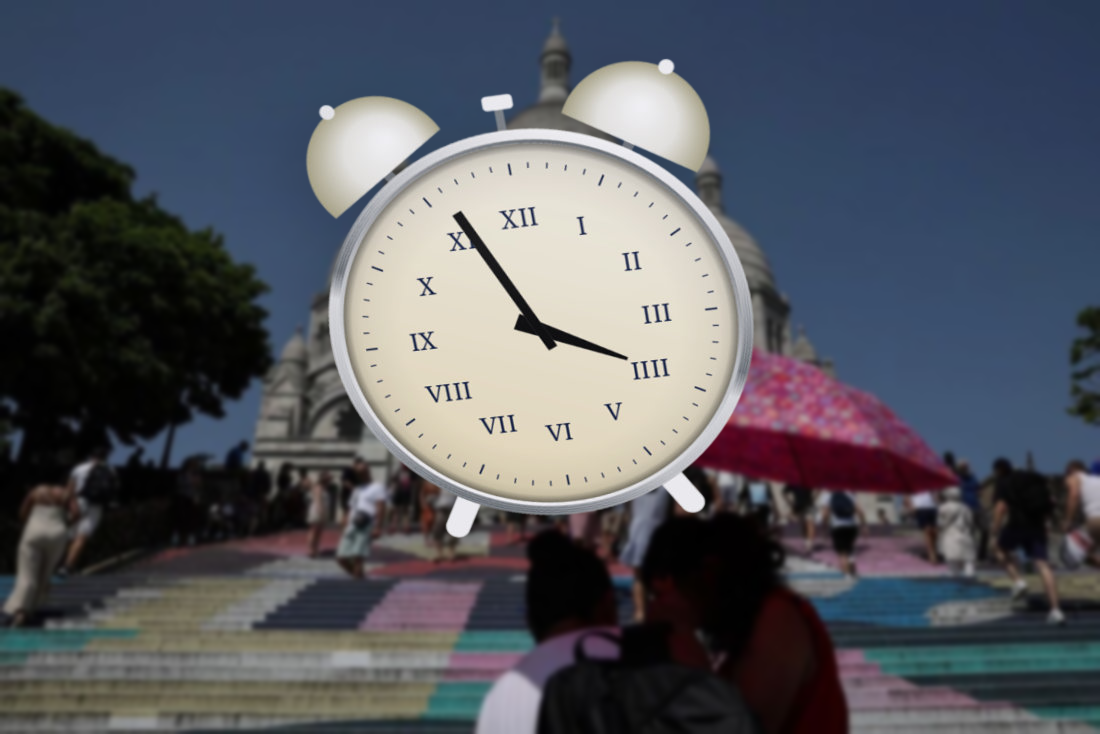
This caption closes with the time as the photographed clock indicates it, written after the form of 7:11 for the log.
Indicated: 3:56
